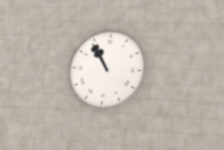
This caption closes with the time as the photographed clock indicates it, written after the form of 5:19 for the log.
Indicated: 10:54
